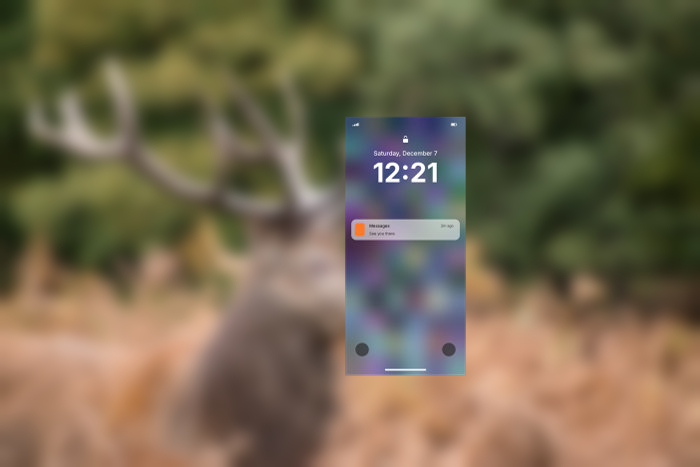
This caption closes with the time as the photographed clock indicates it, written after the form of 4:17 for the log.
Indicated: 12:21
